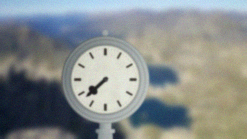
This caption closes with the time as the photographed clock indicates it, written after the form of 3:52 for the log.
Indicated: 7:38
